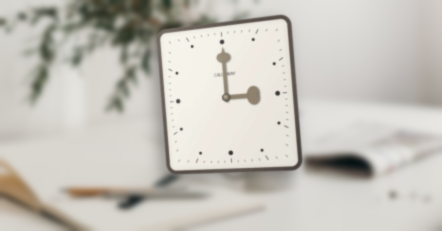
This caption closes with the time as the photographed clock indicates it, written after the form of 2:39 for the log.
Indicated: 3:00
